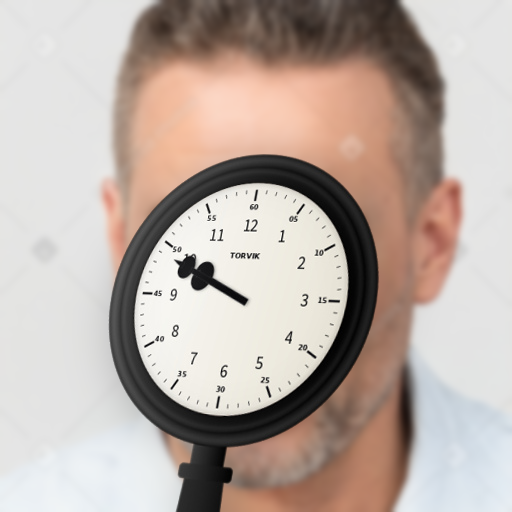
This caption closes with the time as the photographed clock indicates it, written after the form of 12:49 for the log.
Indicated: 9:49
